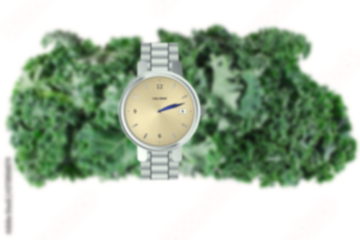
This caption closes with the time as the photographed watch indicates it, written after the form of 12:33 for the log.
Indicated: 2:12
